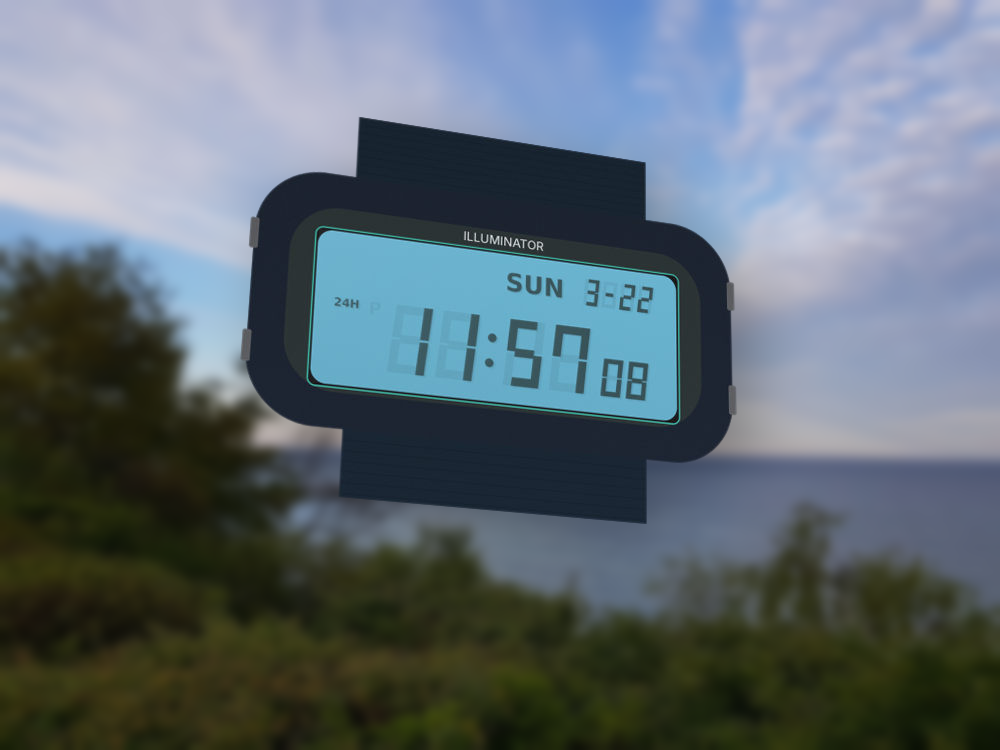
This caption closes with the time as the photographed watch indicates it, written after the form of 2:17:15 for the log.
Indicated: 11:57:08
